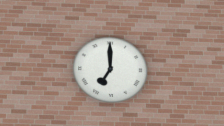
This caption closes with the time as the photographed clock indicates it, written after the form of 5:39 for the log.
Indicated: 7:00
